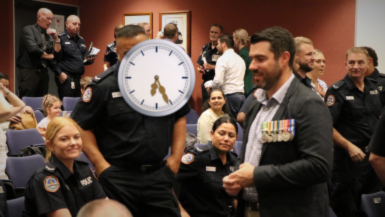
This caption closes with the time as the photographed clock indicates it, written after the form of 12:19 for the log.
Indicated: 6:26
